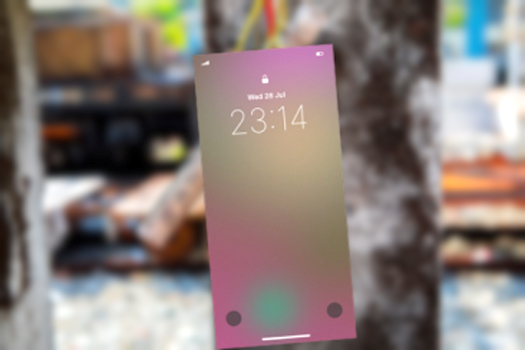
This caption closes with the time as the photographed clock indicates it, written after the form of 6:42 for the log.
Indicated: 23:14
